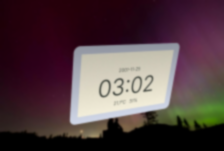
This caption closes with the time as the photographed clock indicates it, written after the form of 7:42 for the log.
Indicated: 3:02
